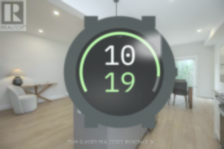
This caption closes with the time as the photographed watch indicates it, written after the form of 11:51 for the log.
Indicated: 10:19
